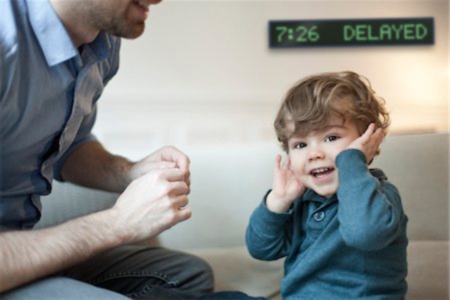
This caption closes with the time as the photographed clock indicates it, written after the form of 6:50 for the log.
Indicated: 7:26
